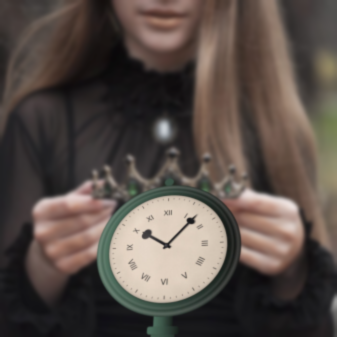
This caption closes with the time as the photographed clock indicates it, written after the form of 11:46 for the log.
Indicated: 10:07
